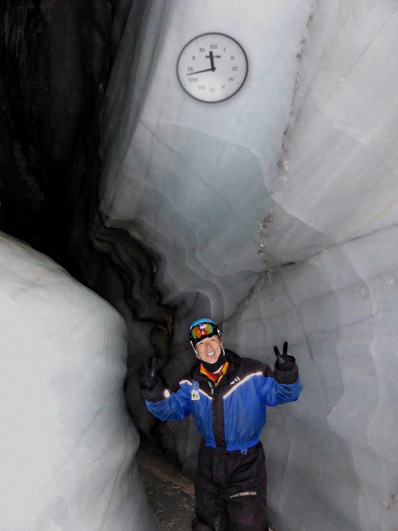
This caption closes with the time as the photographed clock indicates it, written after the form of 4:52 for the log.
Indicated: 11:43
